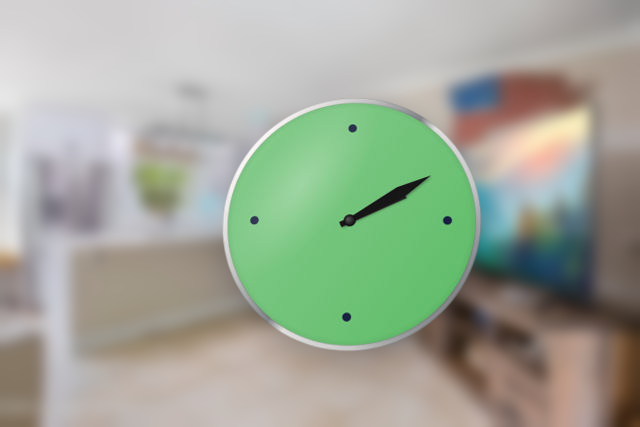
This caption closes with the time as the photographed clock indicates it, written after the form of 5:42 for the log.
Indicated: 2:10
